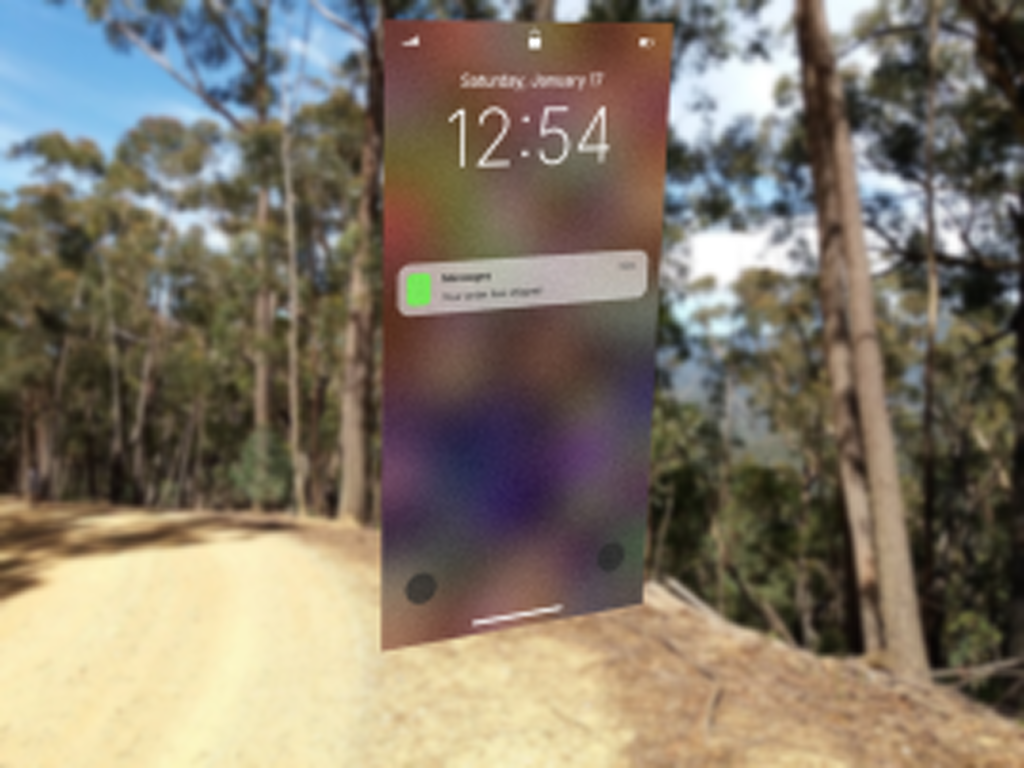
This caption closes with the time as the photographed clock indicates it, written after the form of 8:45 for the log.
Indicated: 12:54
